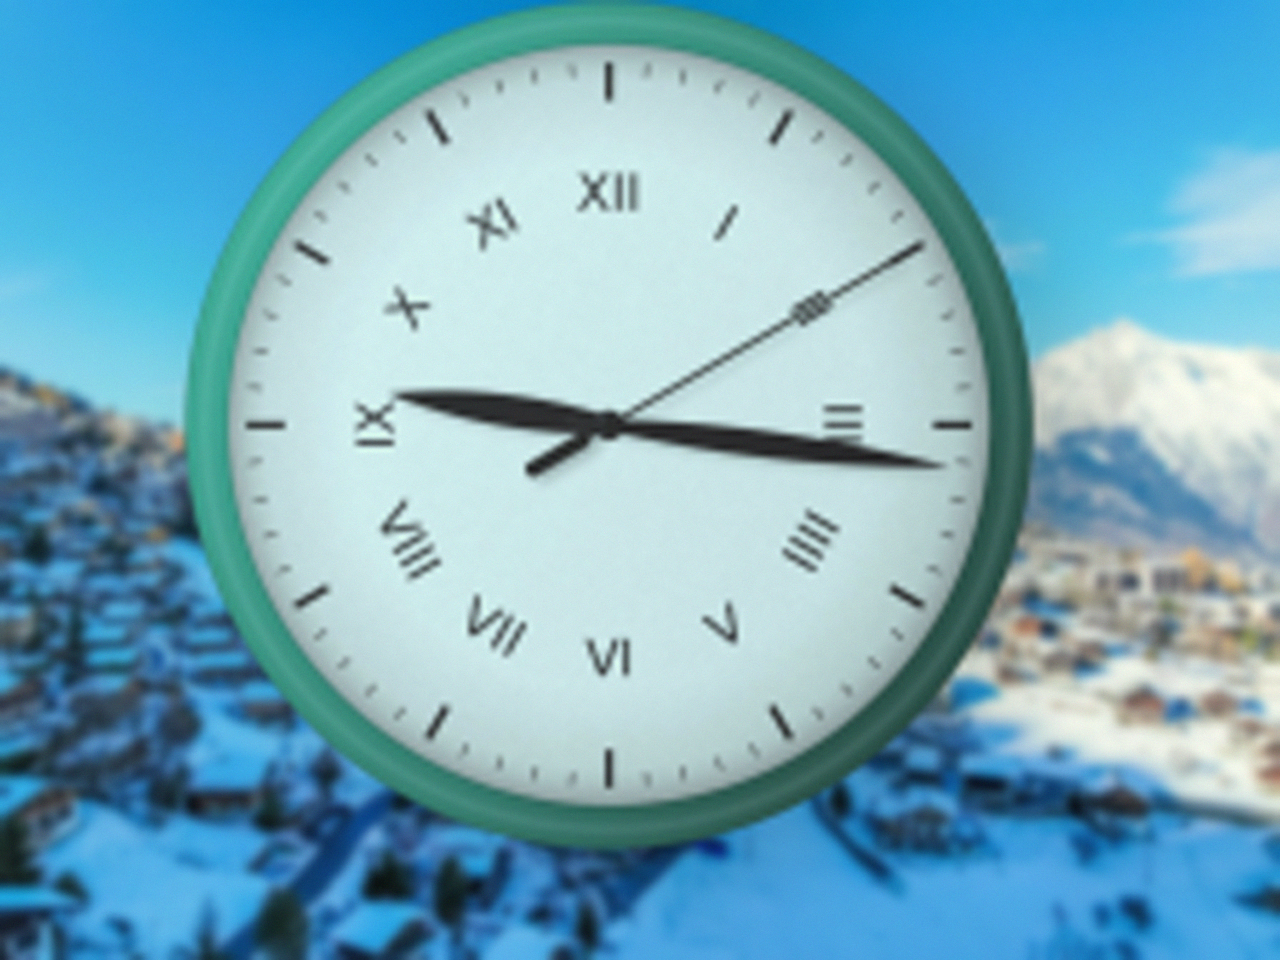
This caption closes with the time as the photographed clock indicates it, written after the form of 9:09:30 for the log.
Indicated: 9:16:10
